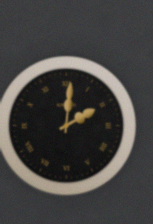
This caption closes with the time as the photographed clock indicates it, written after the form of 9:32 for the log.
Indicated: 2:01
